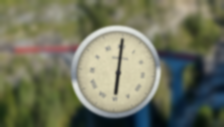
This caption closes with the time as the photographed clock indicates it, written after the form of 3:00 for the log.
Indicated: 6:00
